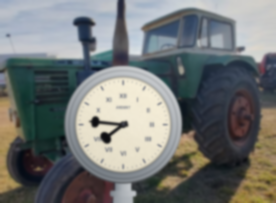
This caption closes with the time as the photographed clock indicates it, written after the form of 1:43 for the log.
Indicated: 7:46
